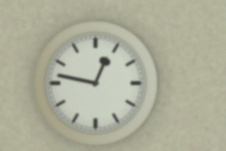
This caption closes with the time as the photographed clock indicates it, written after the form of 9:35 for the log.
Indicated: 12:47
